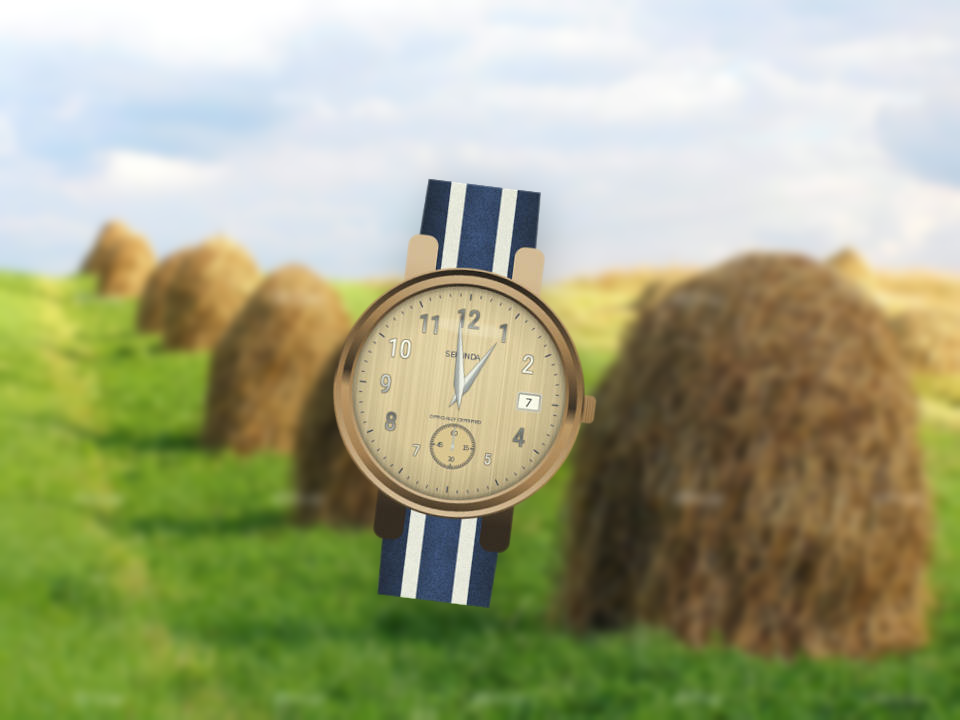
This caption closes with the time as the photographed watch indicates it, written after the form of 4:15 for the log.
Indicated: 12:59
